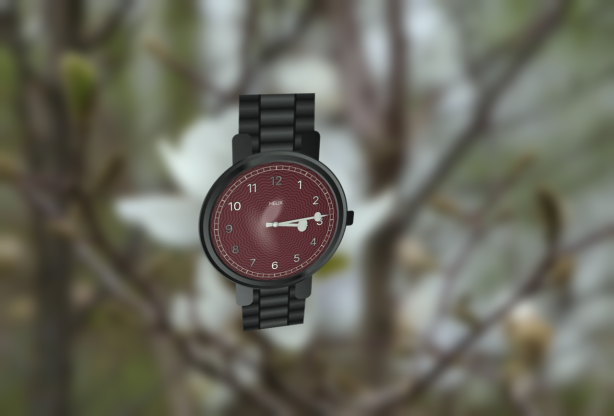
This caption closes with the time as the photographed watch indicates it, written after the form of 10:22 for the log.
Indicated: 3:14
